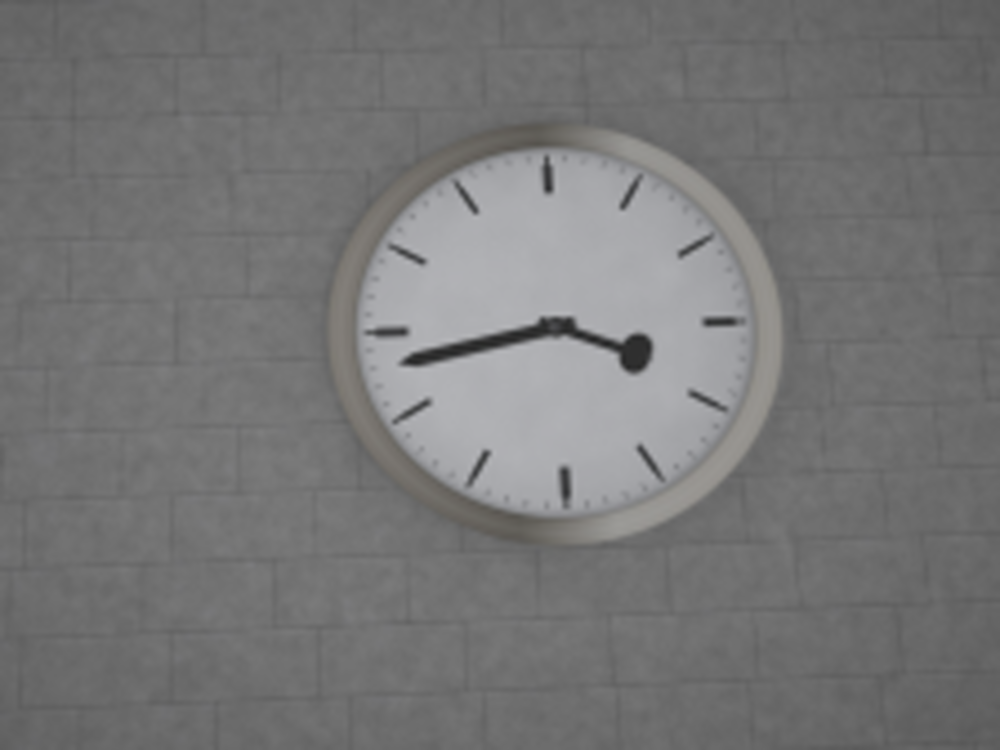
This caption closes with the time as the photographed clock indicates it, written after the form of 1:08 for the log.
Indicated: 3:43
